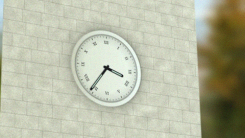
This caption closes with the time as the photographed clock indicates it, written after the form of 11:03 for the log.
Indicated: 3:36
